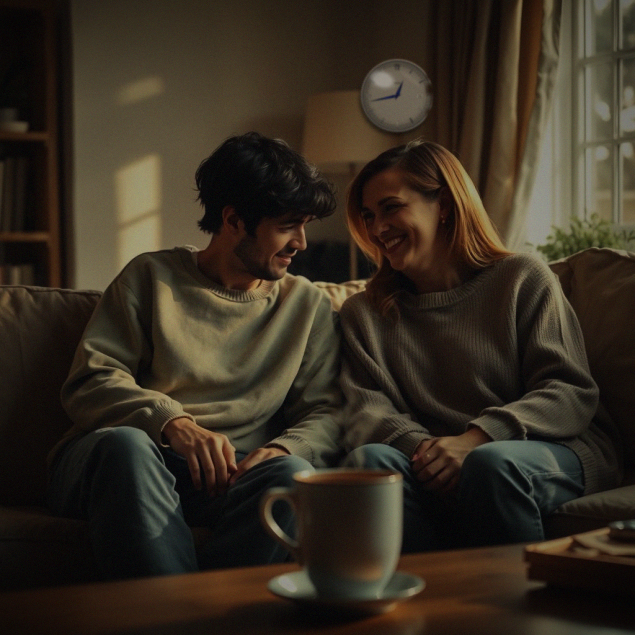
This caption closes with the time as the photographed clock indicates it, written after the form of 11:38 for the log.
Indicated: 12:43
